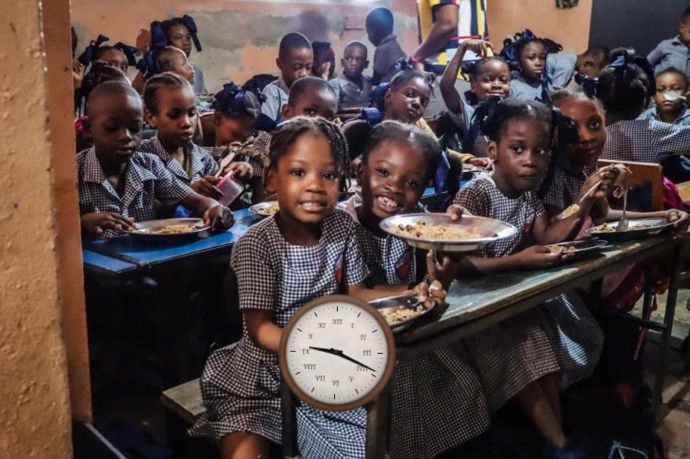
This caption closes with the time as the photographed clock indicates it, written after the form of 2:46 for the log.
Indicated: 9:19
